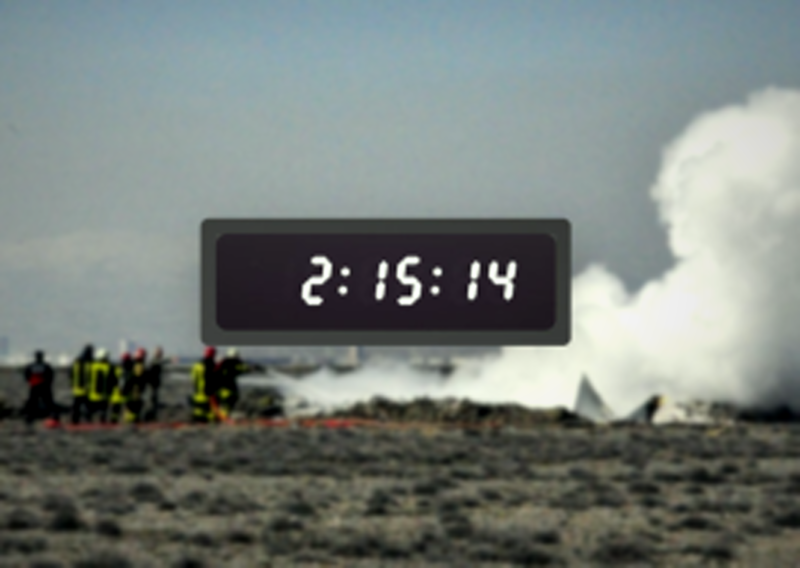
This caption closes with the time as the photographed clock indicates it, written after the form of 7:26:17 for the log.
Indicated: 2:15:14
